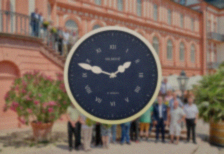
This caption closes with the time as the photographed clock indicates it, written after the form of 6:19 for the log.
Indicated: 1:48
